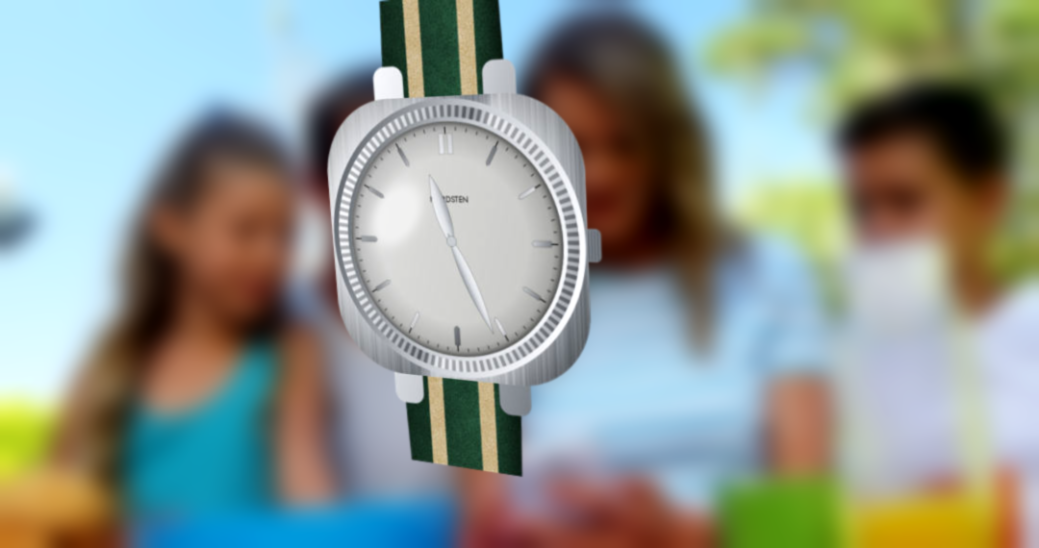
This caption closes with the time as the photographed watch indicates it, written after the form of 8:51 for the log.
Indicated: 11:26
